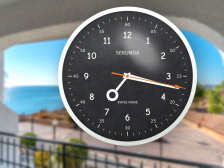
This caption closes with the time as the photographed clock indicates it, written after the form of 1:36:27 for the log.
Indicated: 7:17:17
